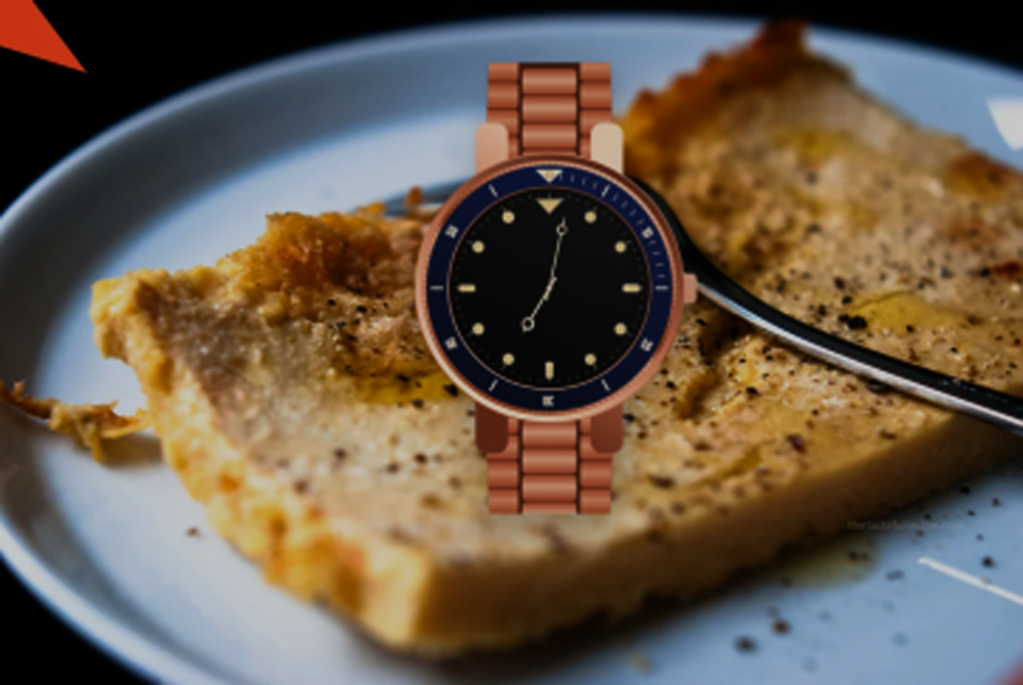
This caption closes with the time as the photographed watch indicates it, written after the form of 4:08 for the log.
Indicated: 7:02
